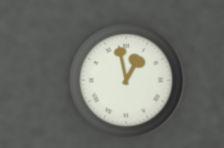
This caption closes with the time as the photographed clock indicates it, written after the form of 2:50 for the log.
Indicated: 12:58
